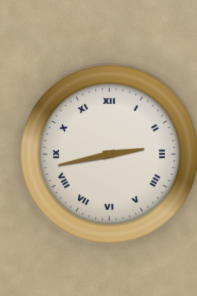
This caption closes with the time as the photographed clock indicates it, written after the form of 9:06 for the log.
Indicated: 2:43
